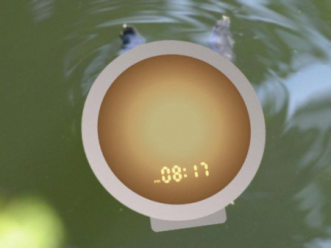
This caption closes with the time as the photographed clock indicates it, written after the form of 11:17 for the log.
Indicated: 8:17
